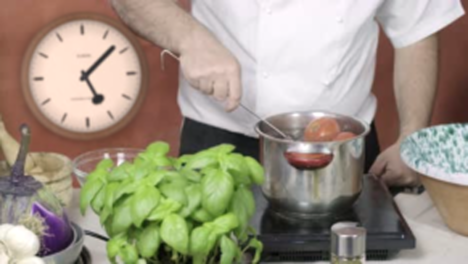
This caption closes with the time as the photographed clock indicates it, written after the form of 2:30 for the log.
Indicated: 5:08
